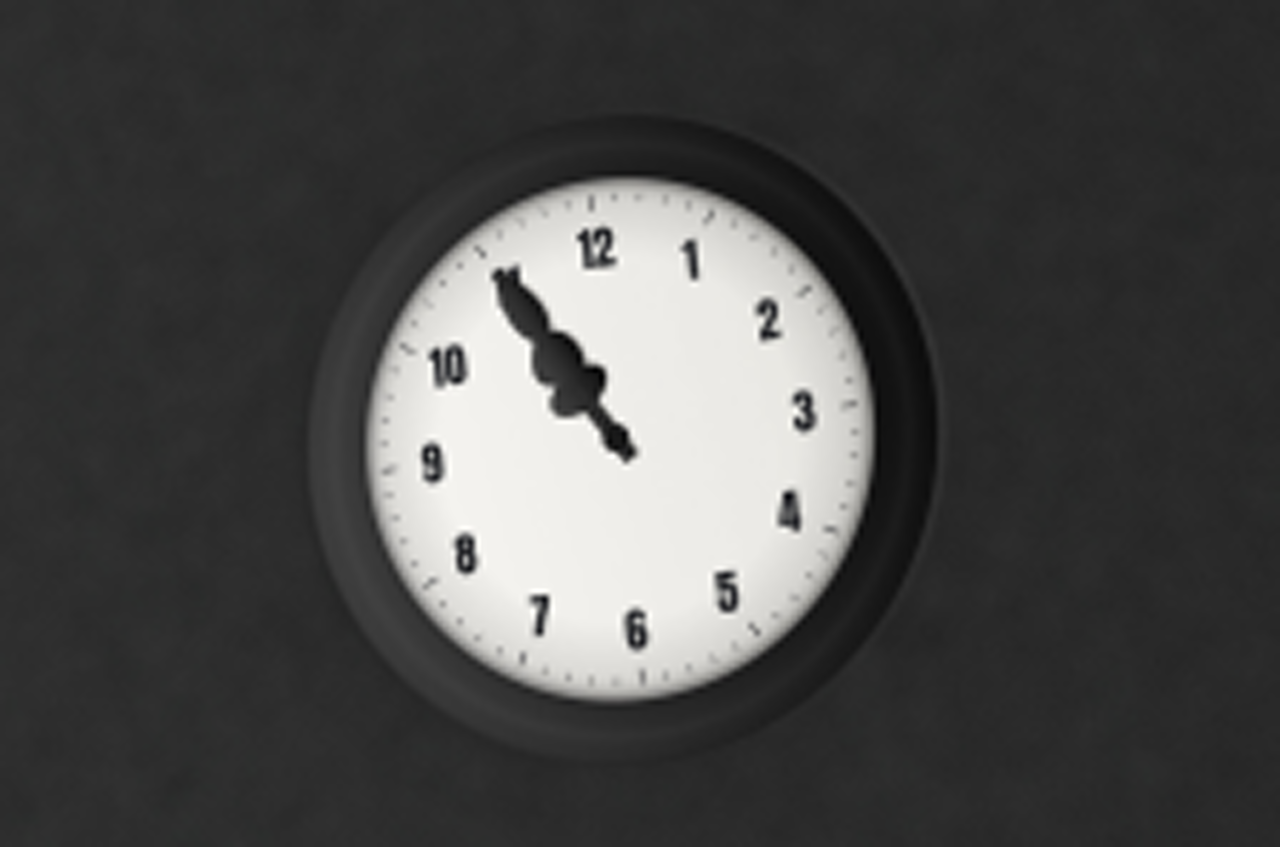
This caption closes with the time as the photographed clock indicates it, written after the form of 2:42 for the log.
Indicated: 10:55
